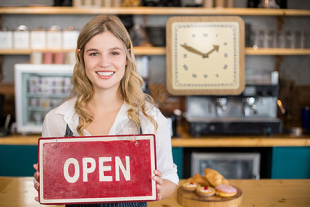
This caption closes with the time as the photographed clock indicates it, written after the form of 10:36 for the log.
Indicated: 1:49
